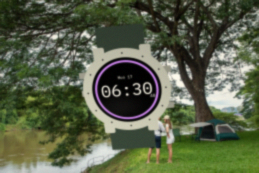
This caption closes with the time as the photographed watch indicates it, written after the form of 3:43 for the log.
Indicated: 6:30
